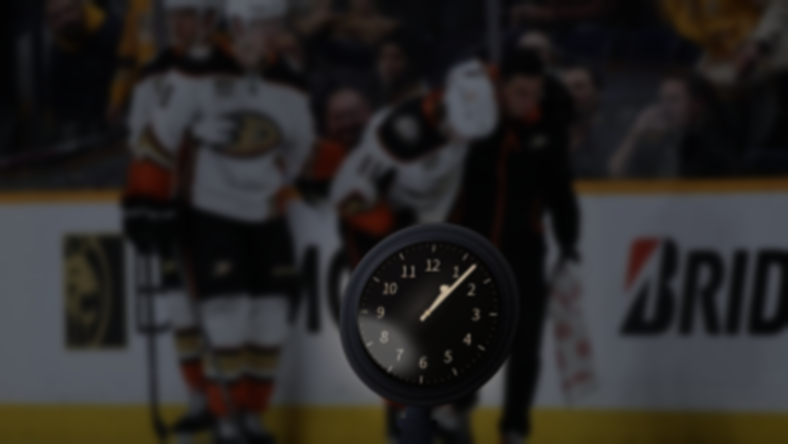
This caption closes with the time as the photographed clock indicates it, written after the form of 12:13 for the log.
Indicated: 1:07
